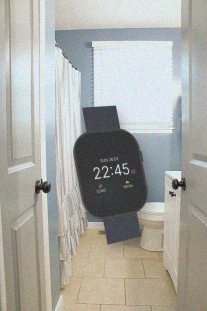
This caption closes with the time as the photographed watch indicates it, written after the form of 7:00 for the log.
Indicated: 22:45
